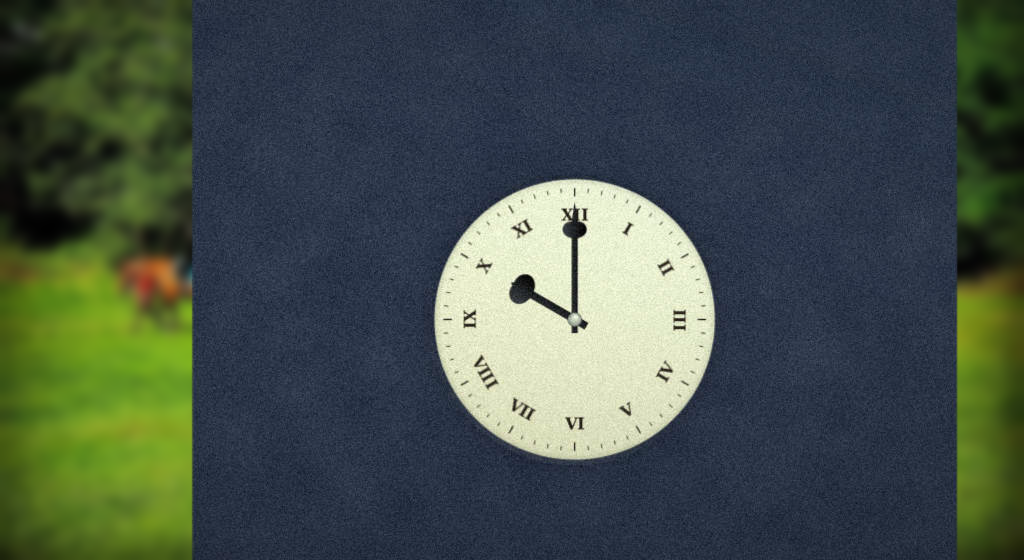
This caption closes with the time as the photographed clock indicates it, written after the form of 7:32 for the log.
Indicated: 10:00
